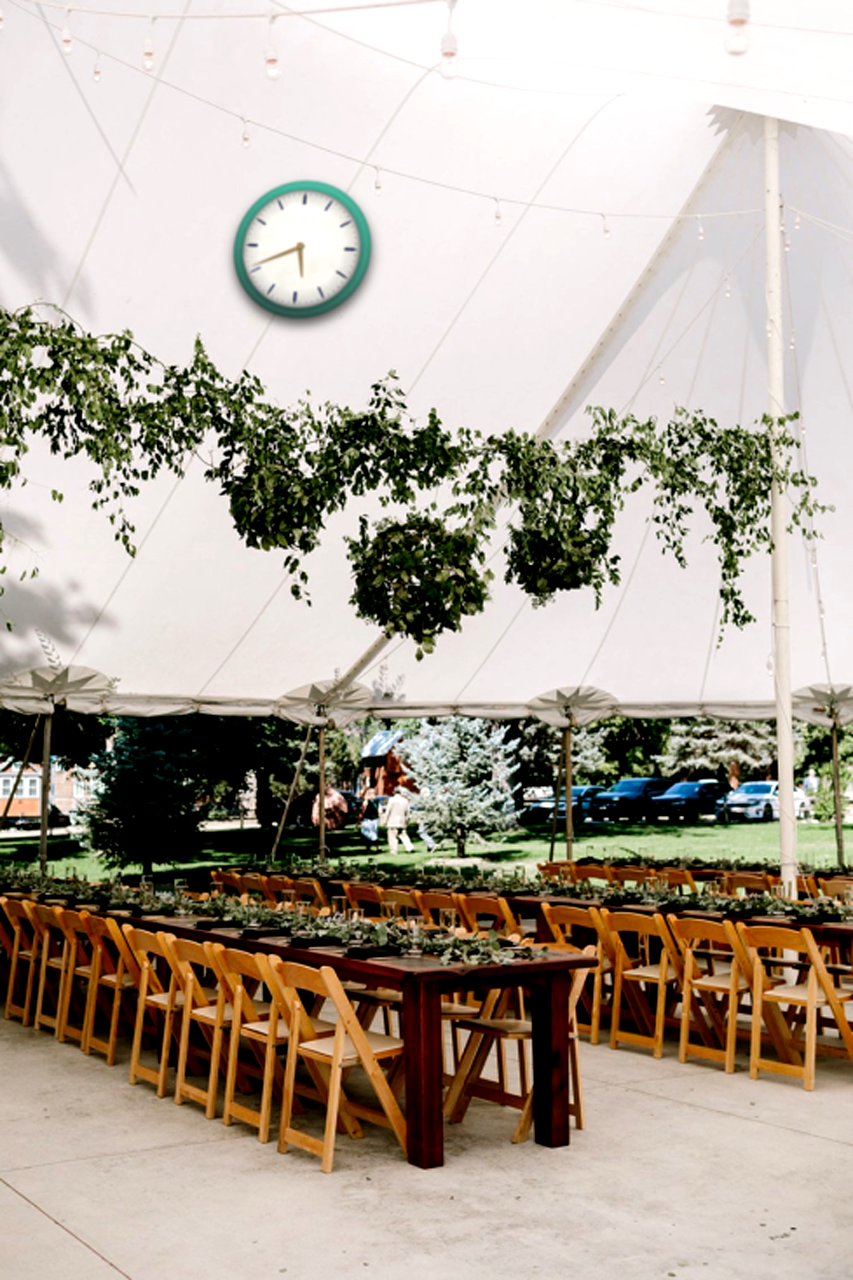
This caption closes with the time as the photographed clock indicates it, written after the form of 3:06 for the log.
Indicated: 5:41
